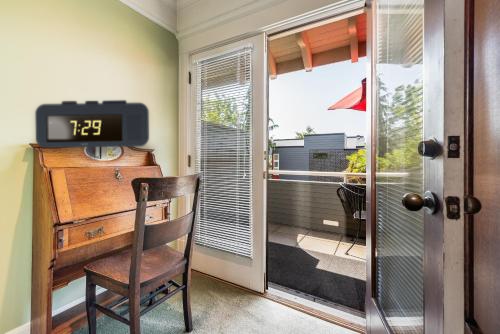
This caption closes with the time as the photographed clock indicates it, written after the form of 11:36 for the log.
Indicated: 7:29
